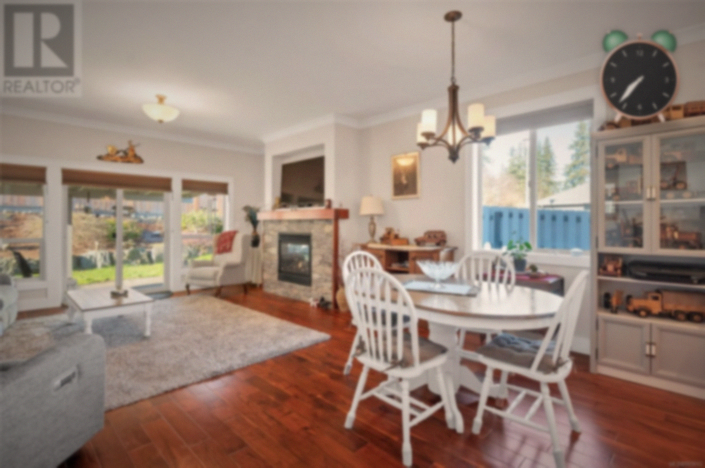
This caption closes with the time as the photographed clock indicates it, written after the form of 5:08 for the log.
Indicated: 7:37
